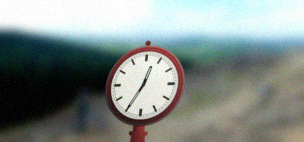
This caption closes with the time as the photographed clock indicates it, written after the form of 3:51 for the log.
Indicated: 12:35
